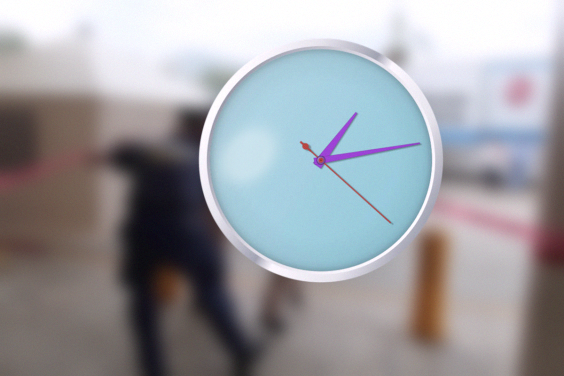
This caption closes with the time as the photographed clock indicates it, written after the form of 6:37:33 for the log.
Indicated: 1:13:22
